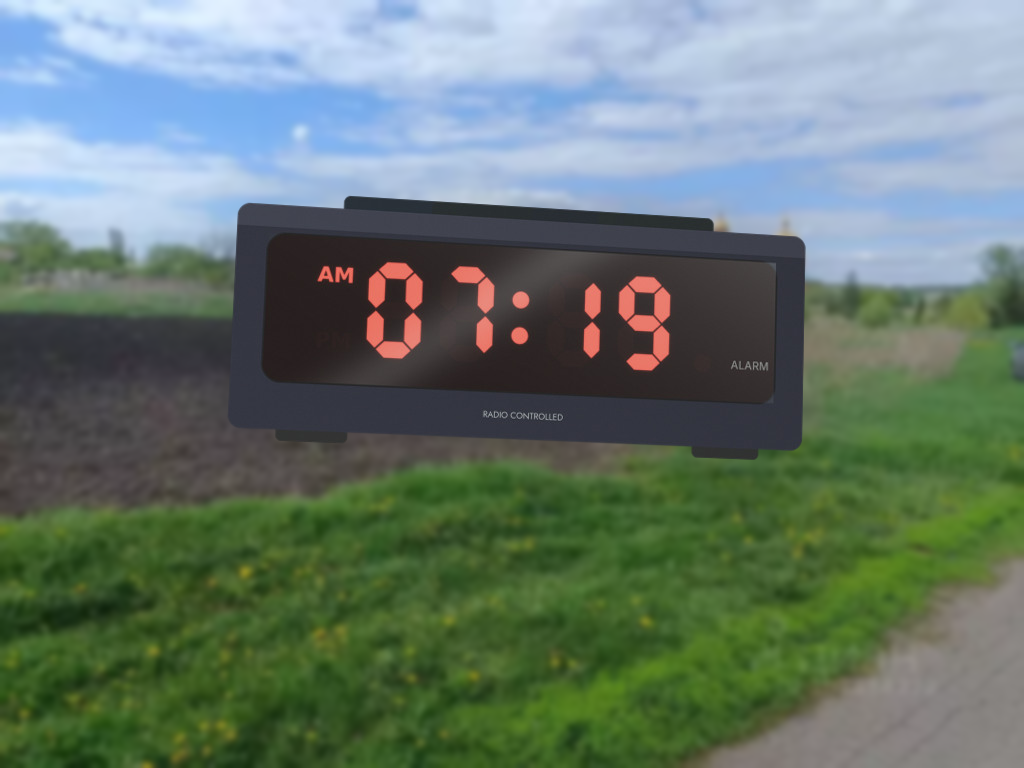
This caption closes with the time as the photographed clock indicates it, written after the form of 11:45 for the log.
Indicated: 7:19
